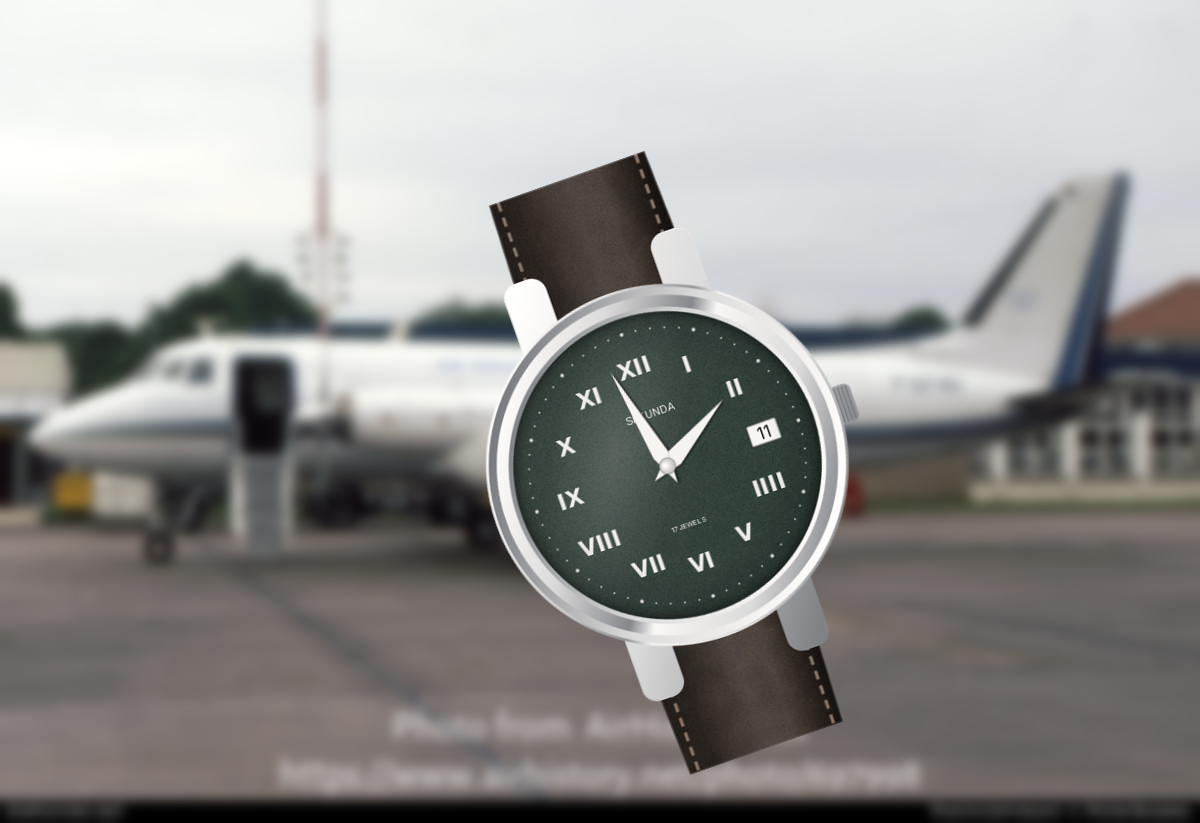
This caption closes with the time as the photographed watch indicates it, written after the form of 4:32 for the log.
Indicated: 1:58
